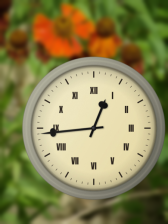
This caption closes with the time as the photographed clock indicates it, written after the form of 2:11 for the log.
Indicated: 12:44
